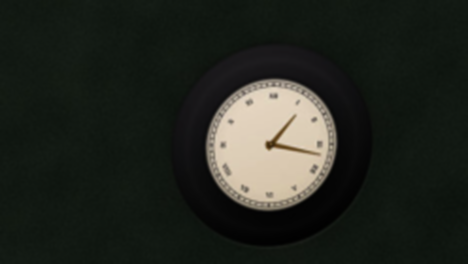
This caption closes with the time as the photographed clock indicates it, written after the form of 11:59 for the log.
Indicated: 1:17
